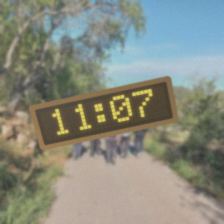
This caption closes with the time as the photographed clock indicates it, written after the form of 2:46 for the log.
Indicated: 11:07
